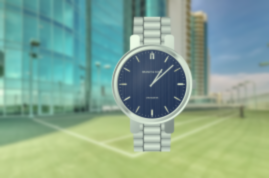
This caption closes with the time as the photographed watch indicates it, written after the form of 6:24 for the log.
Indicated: 1:08
